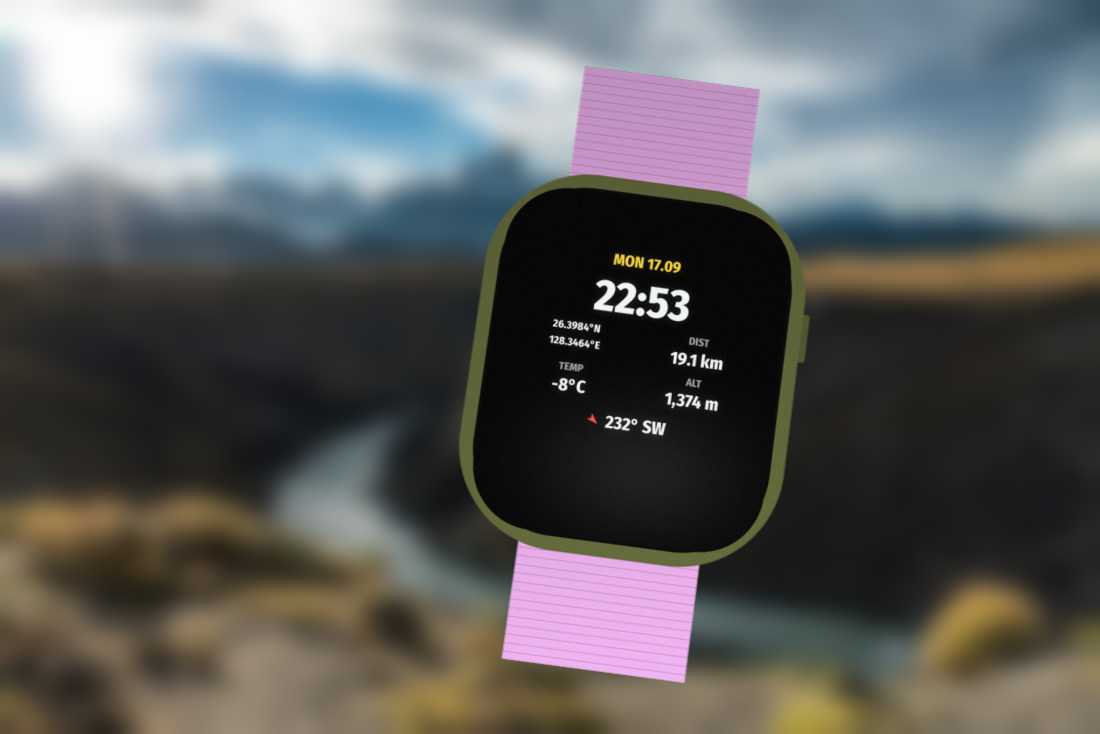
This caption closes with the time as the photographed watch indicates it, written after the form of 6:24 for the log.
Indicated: 22:53
